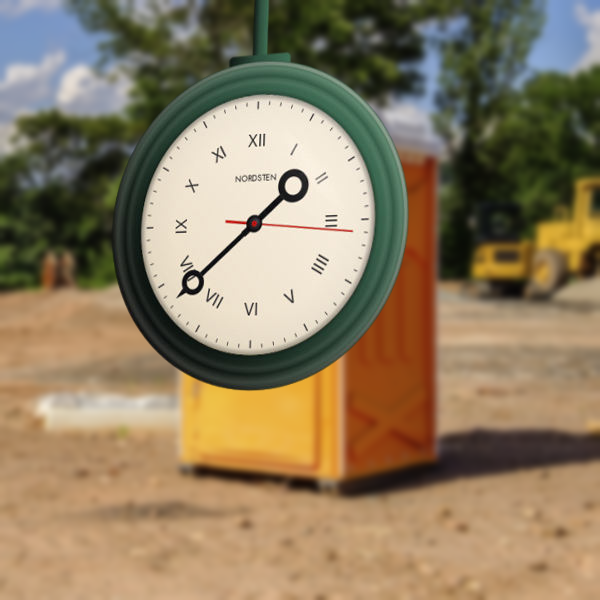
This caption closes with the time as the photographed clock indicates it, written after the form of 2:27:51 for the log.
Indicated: 1:38:16
